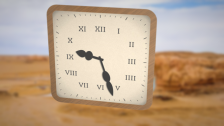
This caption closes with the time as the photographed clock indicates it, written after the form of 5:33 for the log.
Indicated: 9:27
